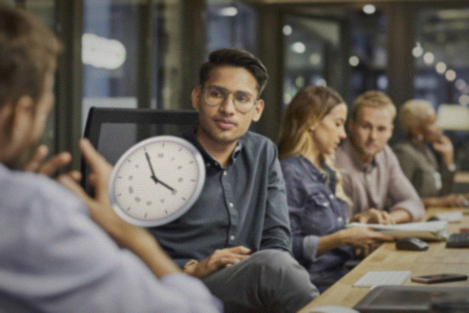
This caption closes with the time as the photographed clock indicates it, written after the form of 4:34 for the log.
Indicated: 3:55
